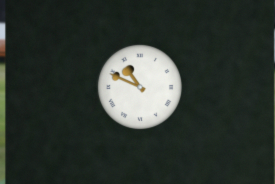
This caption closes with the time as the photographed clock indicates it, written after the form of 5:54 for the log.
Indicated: 10:49
